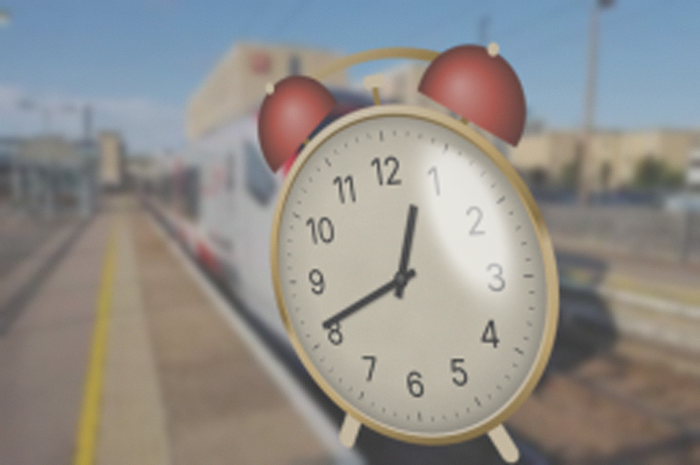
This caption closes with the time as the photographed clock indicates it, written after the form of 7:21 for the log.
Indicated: 12:41
